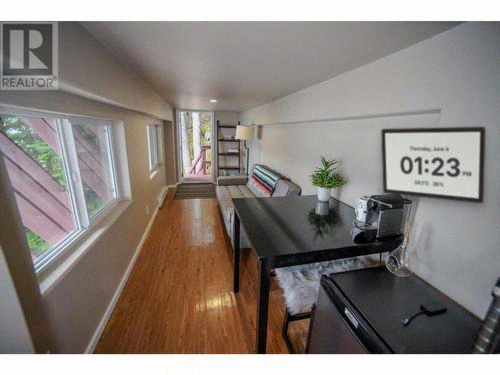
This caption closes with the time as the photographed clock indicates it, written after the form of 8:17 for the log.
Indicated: 1:23
